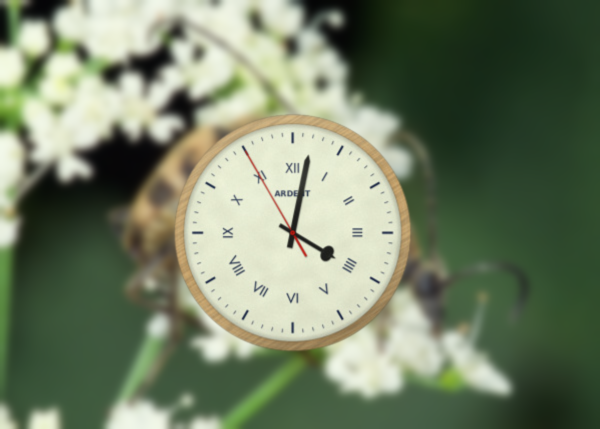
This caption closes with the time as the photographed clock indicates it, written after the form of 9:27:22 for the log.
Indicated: 4:01:55
